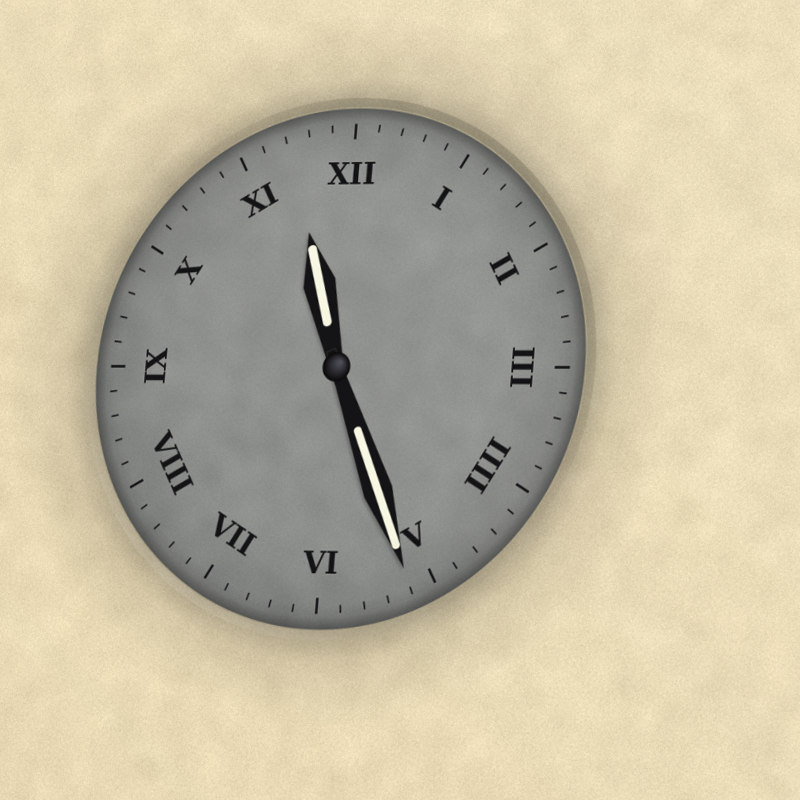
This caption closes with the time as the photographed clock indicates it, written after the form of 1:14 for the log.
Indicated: 11:26
